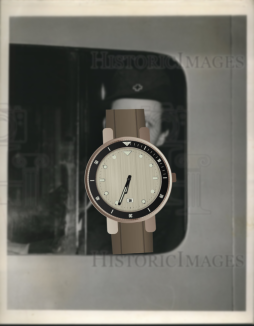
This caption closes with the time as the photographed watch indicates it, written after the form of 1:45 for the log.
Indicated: 6:34
